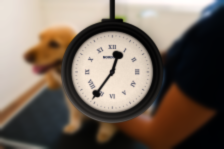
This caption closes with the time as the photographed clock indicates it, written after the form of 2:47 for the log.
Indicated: 12:36
